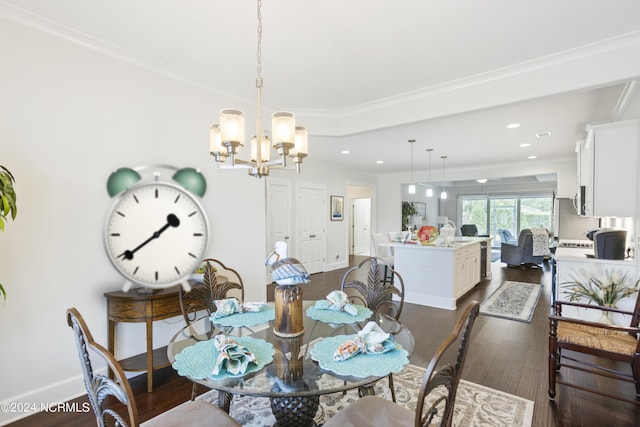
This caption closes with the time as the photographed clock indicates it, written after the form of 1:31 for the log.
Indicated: 1:39
